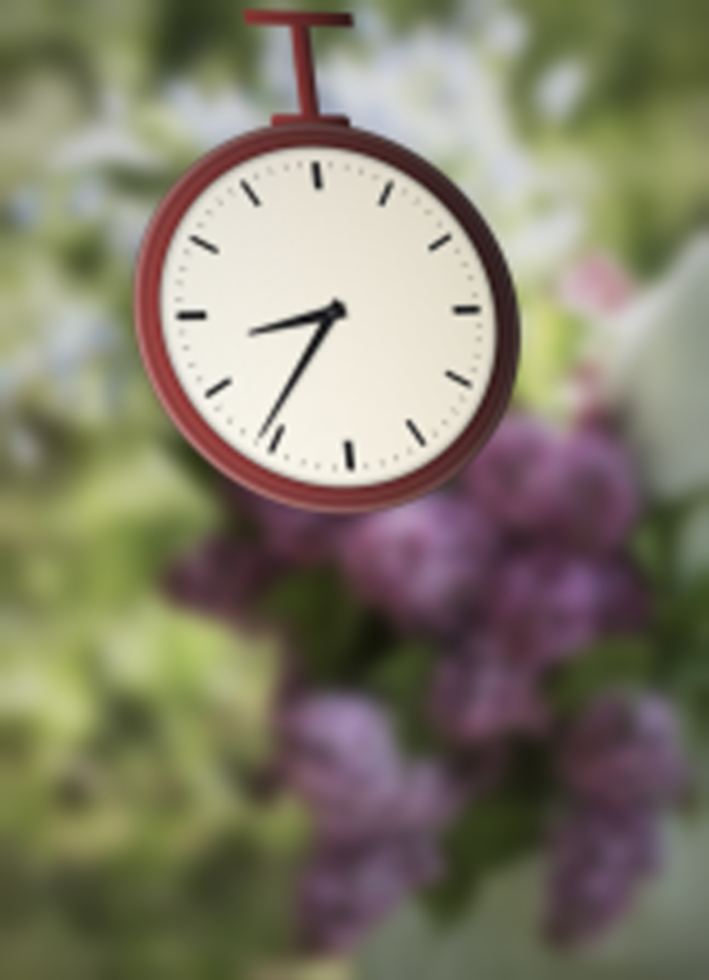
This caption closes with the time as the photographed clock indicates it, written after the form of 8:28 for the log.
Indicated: 8:36
